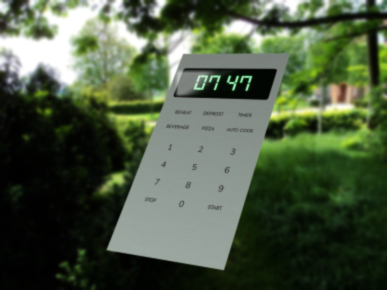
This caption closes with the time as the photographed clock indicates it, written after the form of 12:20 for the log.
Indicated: 7:47
